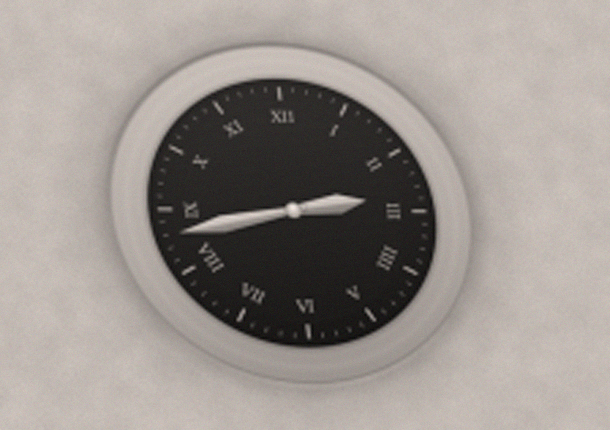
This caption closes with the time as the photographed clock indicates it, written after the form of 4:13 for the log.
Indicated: 2:43
